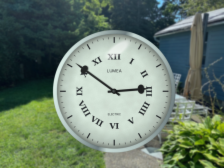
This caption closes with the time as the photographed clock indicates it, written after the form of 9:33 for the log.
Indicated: 2:51
